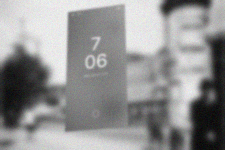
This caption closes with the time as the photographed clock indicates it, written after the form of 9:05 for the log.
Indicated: 7:06
